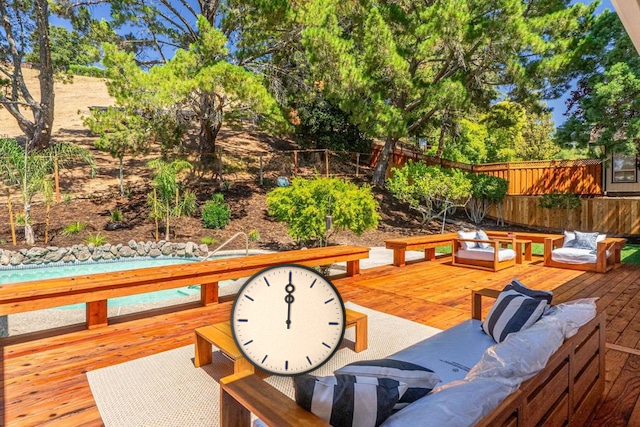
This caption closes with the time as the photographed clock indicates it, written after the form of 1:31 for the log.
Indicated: 12:00
